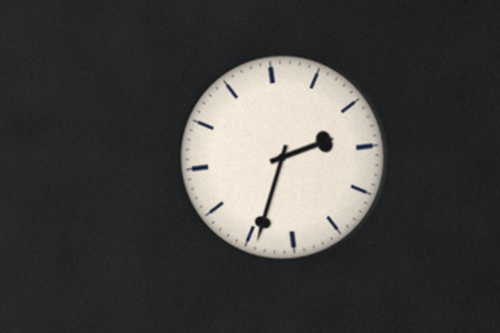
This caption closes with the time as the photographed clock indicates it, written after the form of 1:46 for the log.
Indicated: 2:34
